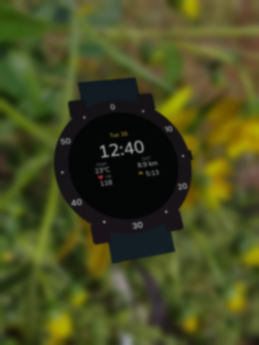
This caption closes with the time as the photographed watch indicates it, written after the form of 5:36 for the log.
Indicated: 12:40
